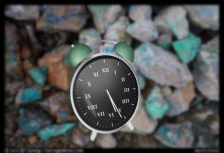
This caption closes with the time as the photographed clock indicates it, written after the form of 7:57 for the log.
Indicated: 5:26
